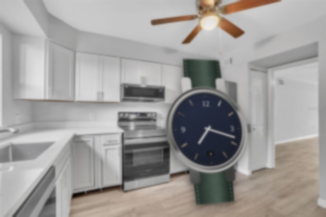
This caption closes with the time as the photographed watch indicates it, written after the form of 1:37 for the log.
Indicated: 7:18
